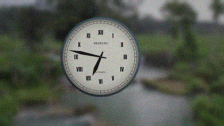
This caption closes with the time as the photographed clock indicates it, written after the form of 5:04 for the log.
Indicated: 6:47
